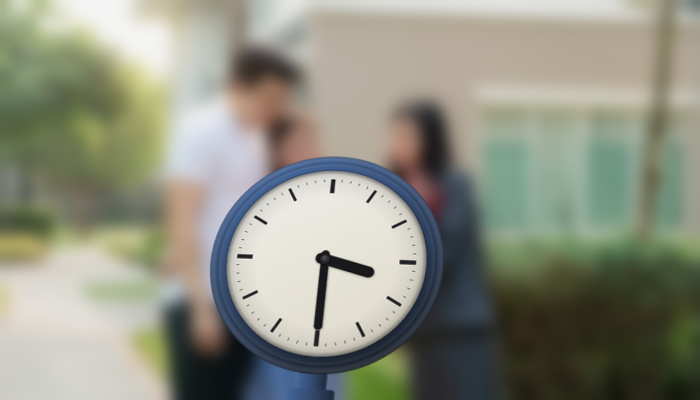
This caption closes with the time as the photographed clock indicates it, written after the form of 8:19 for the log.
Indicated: 3:30
